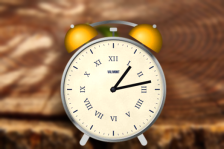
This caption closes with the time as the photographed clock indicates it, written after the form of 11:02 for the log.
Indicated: 1:13
